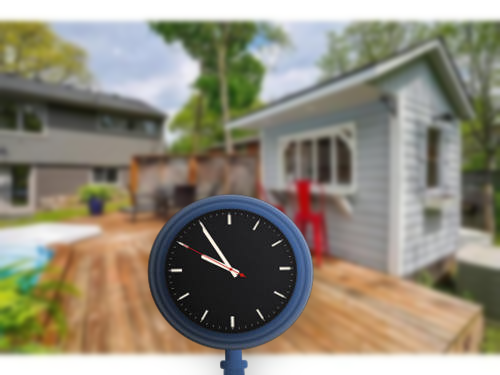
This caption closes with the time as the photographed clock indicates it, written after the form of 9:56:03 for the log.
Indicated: 9:54:50
